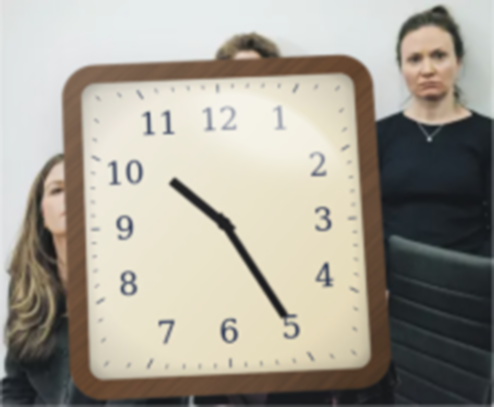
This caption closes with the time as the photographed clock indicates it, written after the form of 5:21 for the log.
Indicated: 10:25
